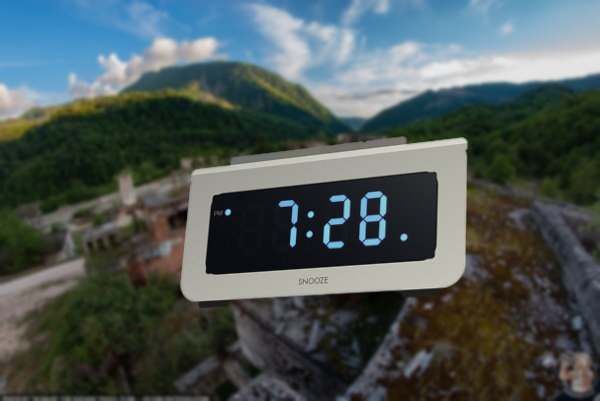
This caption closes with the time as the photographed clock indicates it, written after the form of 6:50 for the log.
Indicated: 7:28
